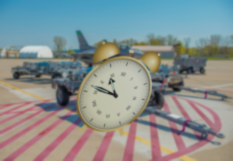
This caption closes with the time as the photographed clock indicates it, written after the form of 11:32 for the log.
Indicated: 10:47
